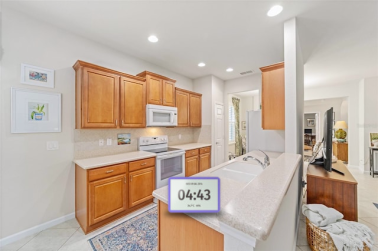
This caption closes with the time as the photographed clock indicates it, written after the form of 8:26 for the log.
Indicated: 4:43
